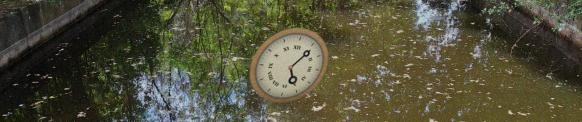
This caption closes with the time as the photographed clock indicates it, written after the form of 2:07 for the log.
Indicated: 5:06
